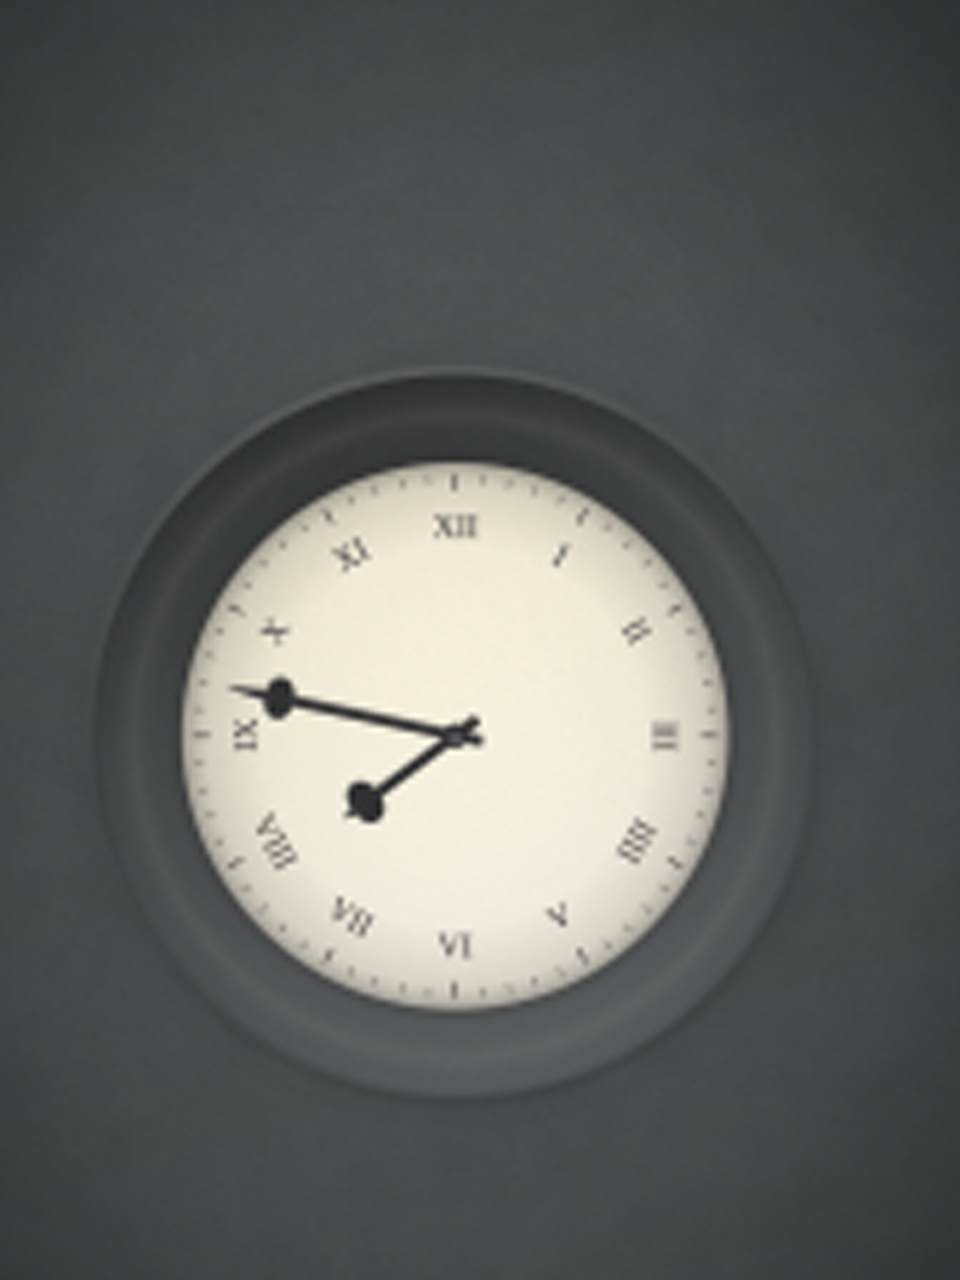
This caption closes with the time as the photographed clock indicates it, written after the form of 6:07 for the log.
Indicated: 7:47
